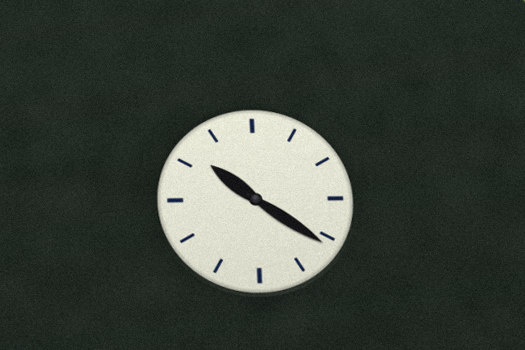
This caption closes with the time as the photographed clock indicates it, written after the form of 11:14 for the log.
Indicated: 10:21
